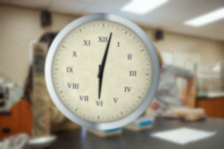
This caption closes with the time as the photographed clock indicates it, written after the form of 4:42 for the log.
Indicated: 6:02
